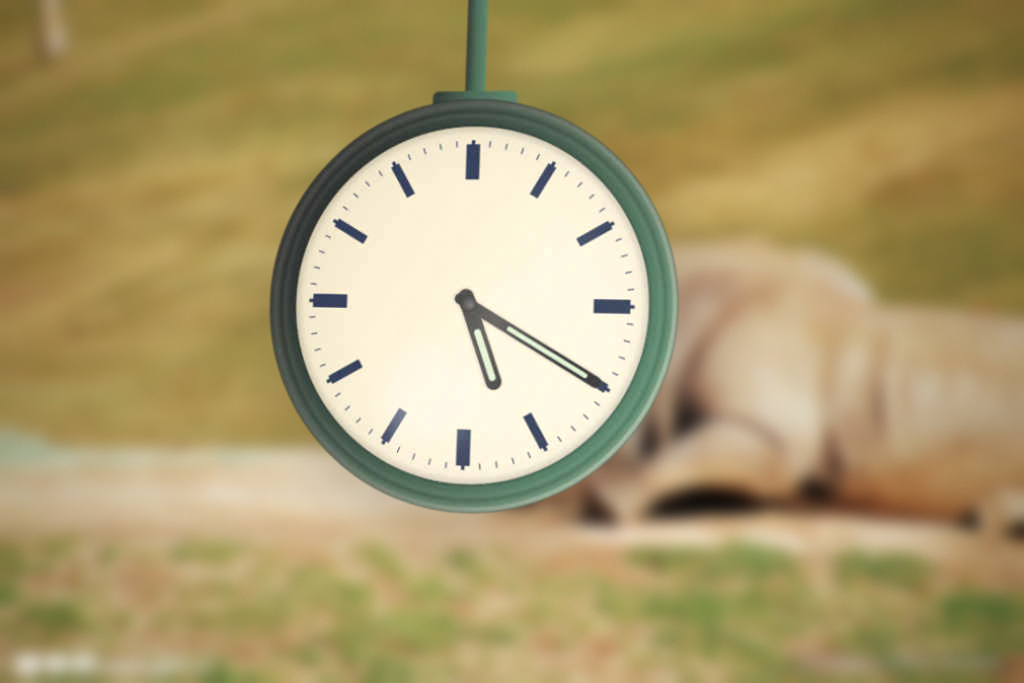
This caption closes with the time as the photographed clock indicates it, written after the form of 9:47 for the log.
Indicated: 5:20
